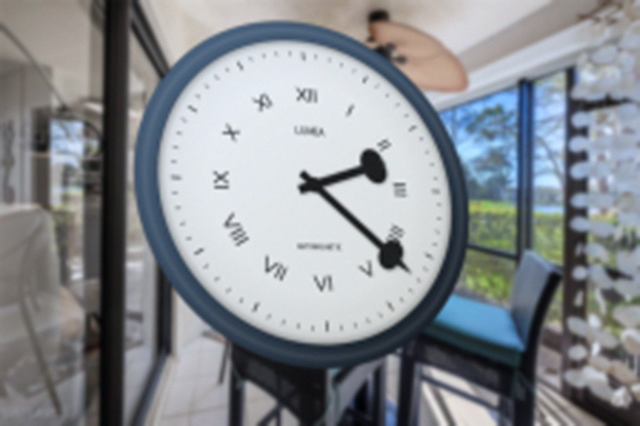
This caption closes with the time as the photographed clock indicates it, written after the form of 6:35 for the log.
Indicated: 2:22
